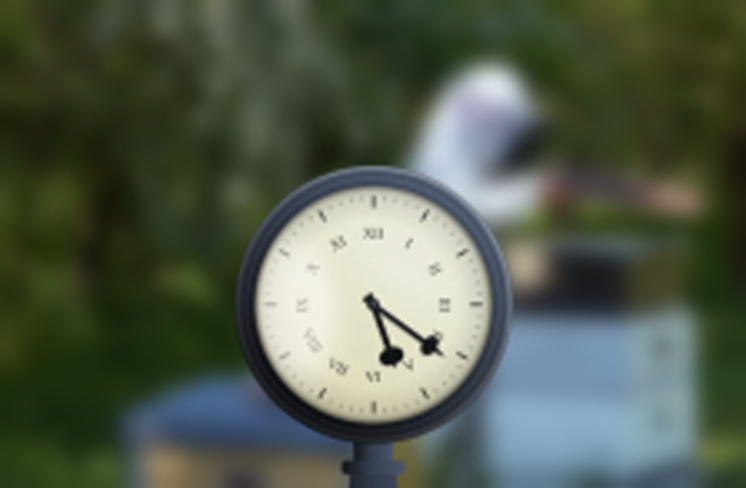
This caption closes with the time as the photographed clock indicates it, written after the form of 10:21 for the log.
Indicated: 5:21
